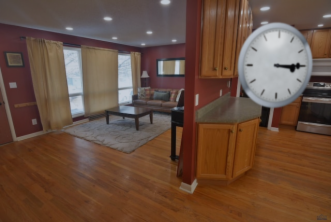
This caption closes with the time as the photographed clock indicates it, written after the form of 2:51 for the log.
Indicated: 3:15
